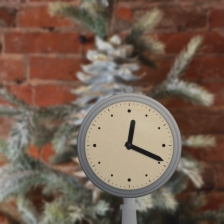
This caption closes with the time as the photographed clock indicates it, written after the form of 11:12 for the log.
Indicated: 12:19
